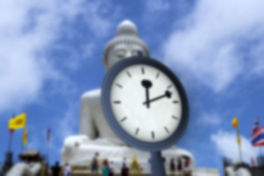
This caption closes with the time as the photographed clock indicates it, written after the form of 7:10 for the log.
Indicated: 12:12
